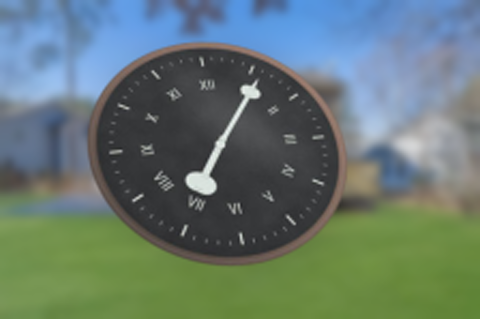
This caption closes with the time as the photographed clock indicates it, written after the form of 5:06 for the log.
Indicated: 7:06
